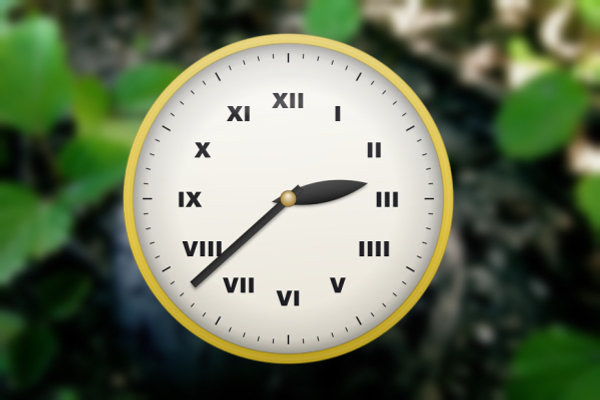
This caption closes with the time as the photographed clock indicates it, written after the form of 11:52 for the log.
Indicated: 2:38
